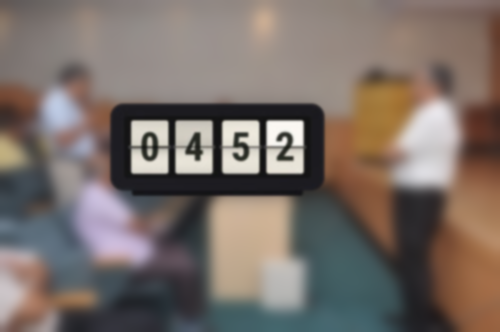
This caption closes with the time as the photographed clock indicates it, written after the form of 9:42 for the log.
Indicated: 4:52
